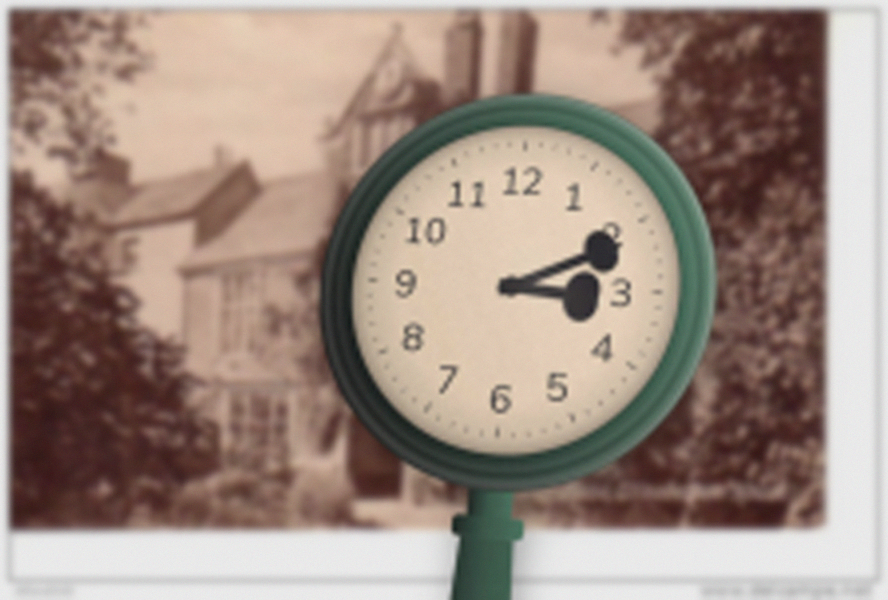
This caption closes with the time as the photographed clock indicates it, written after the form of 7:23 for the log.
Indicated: 3:11
